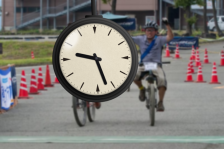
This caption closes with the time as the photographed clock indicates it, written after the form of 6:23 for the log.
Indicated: 9:27
